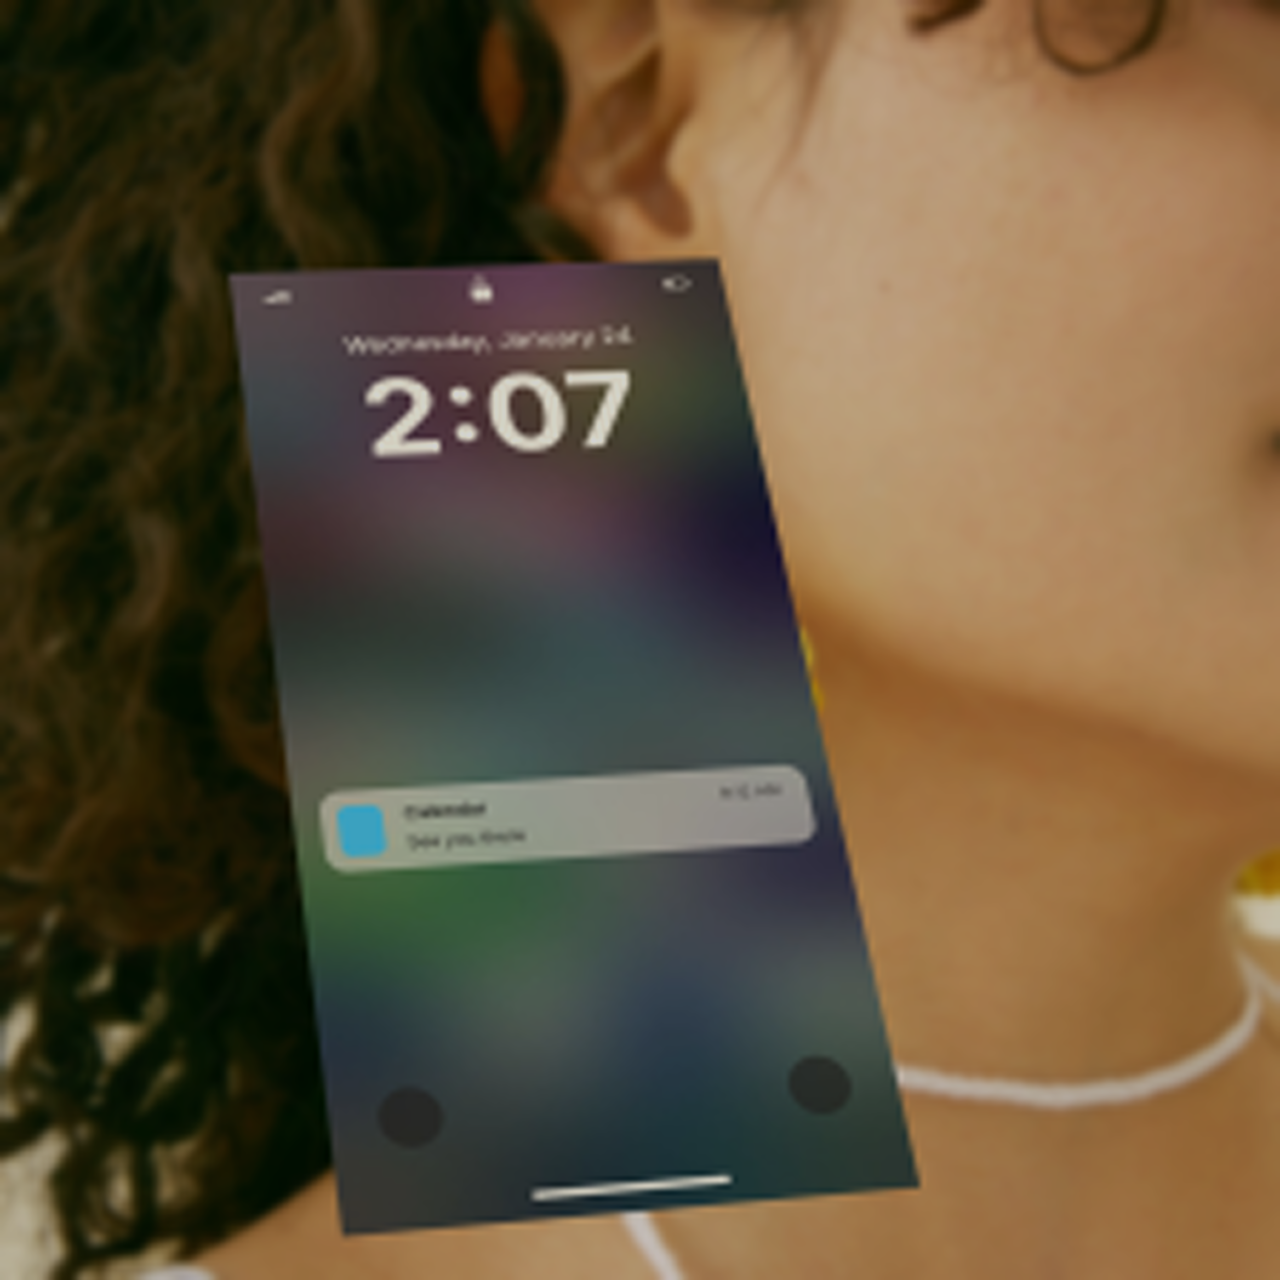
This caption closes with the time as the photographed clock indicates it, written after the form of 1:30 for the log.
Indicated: 2:07
